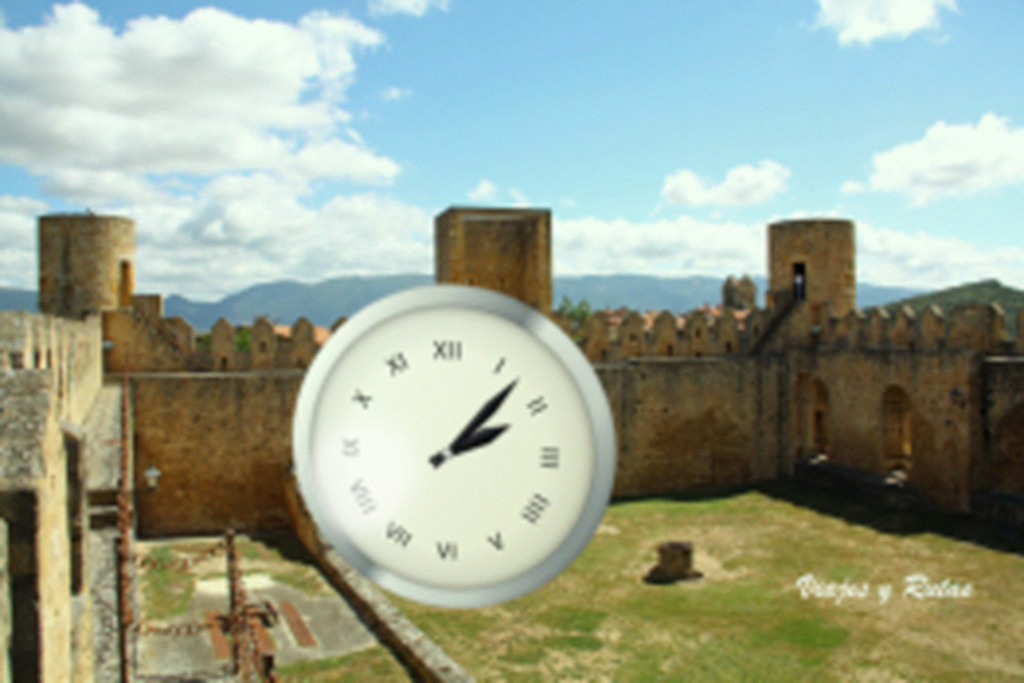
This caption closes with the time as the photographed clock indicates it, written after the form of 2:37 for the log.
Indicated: 2:07
